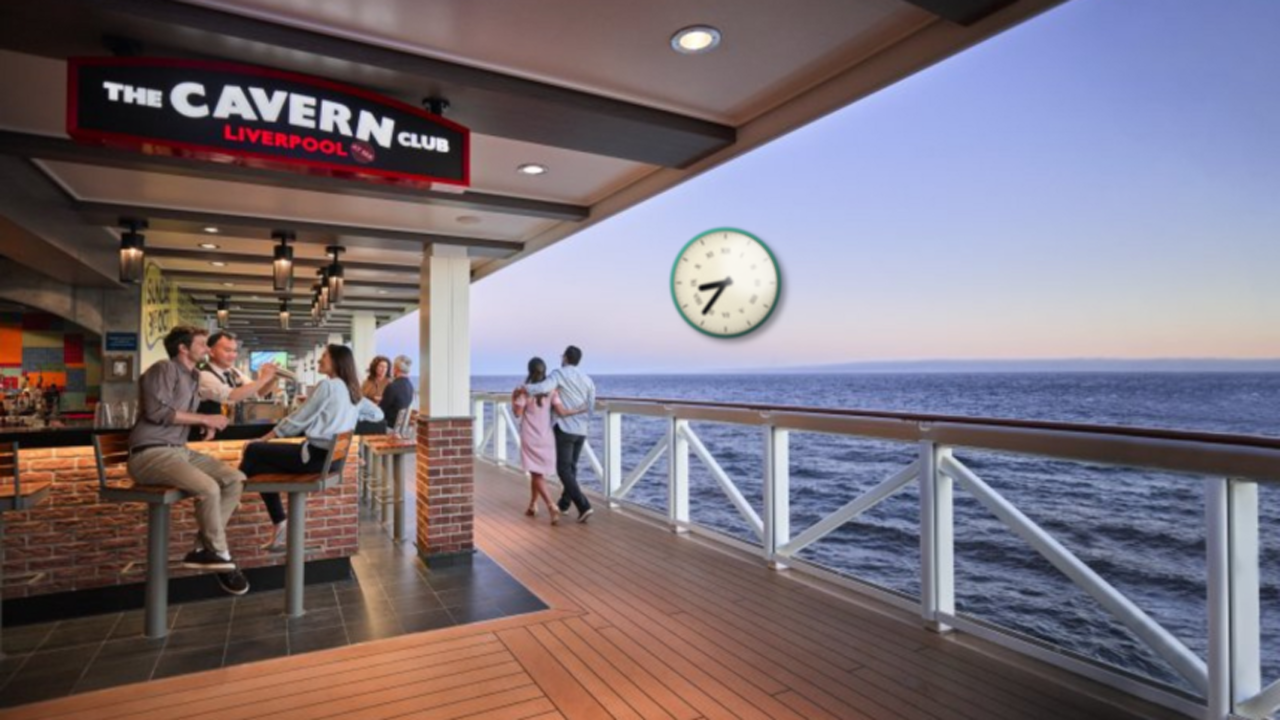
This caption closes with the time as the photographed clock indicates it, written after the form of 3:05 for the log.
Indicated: 8:36
